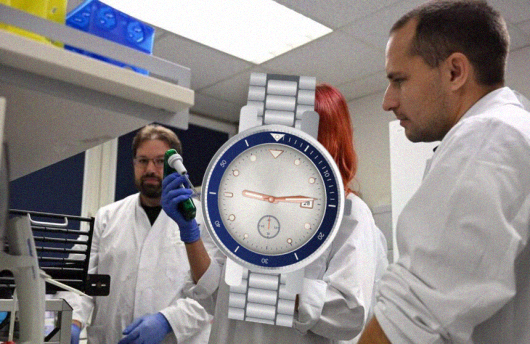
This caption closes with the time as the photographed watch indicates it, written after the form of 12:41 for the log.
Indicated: 9:14
